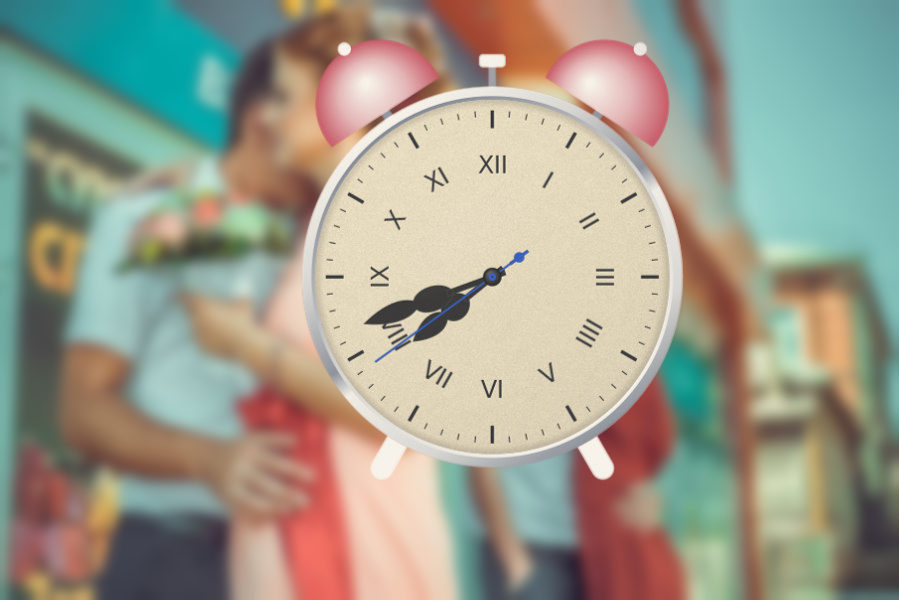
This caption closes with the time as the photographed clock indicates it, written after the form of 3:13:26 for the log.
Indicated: 7:41:39
